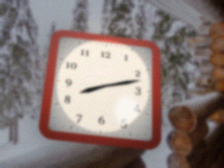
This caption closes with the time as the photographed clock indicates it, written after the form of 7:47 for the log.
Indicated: 8:12
